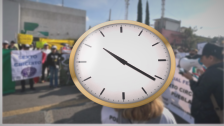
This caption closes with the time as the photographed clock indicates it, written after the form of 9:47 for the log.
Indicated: 10:21
